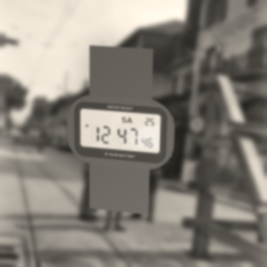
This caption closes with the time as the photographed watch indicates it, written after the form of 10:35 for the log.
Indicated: 12:47
